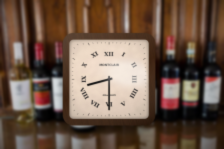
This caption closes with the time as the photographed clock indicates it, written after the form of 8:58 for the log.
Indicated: 8:30
